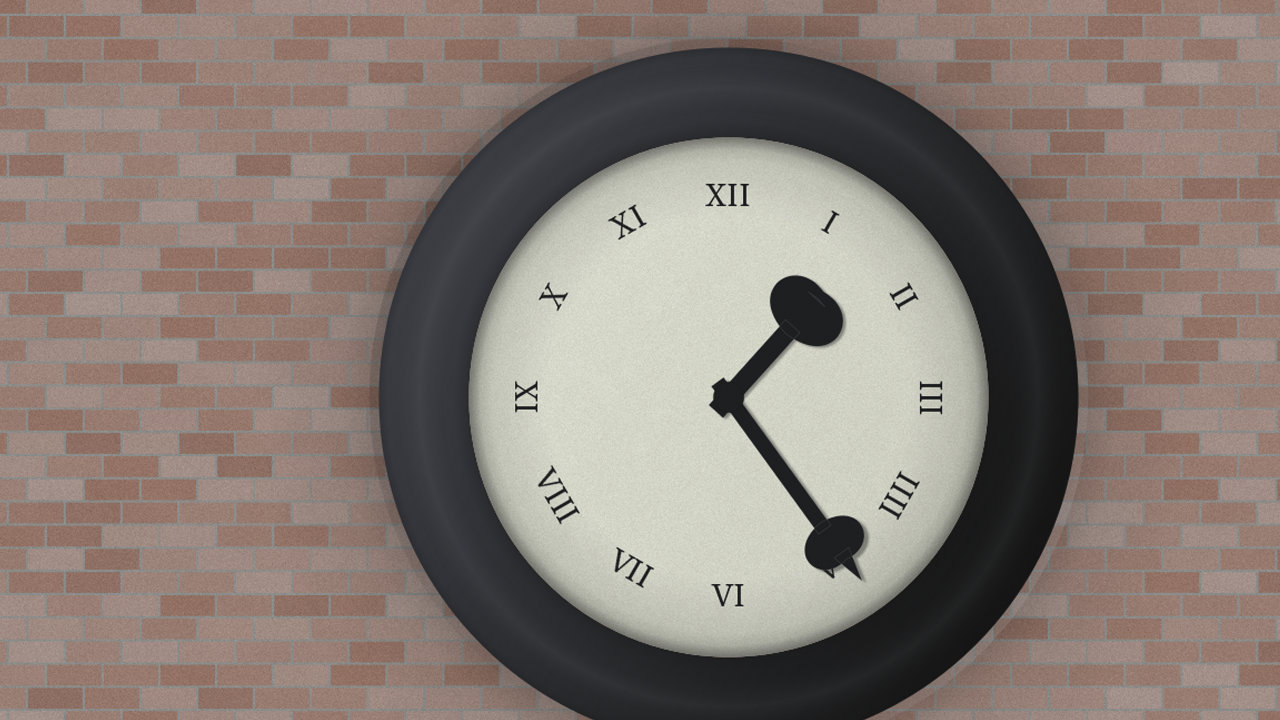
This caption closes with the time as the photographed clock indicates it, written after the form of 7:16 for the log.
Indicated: 1:24
